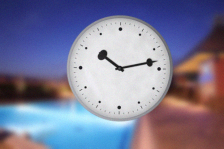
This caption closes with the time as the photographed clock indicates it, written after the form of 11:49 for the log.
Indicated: 10:13
